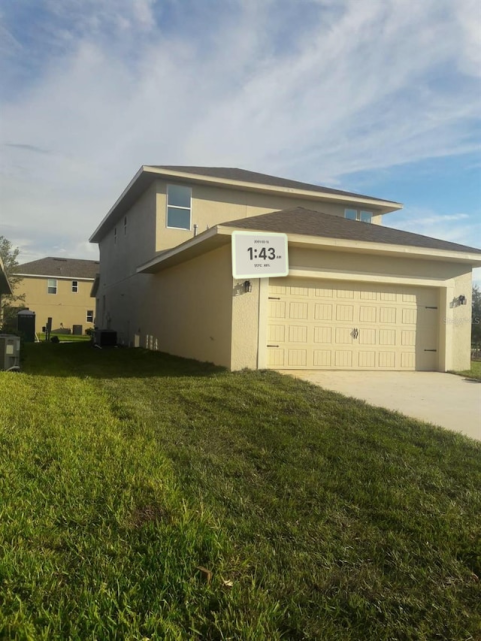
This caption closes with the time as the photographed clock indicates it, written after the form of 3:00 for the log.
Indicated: 1:43
